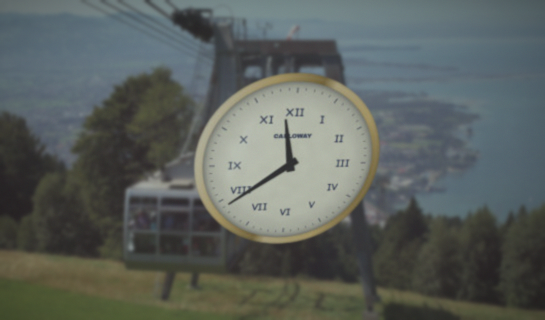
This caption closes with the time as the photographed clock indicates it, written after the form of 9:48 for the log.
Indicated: 11:39
